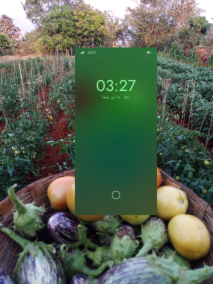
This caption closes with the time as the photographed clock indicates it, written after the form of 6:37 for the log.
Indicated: 3:27
